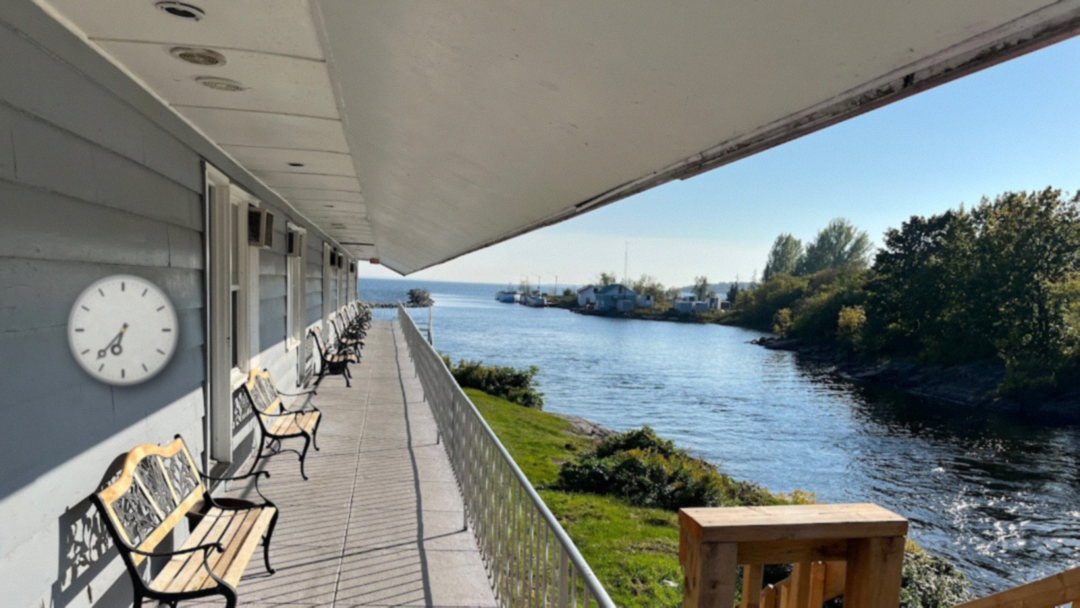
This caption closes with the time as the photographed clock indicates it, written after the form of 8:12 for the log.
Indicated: 6:37
